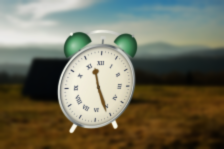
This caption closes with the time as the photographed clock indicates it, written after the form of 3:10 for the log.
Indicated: 11:26
